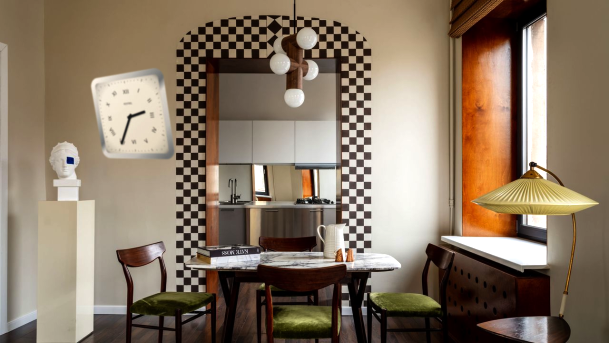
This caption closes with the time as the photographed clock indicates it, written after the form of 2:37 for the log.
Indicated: 2:35
